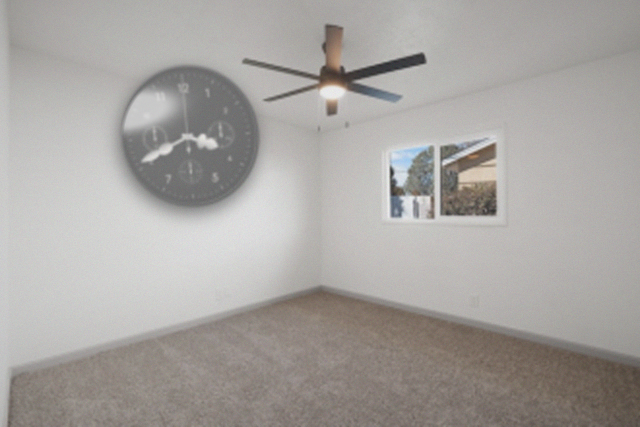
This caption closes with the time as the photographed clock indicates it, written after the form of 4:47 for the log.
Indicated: 3:41
